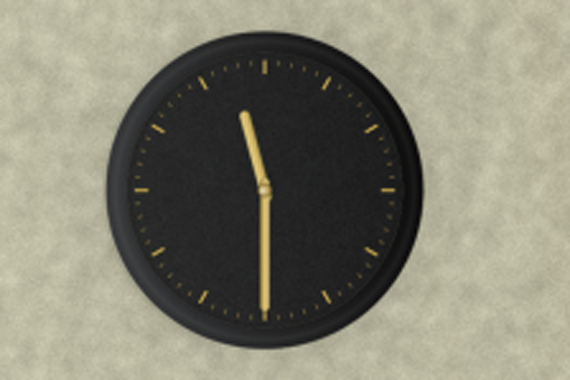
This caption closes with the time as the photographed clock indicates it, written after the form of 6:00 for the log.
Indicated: 11:30
